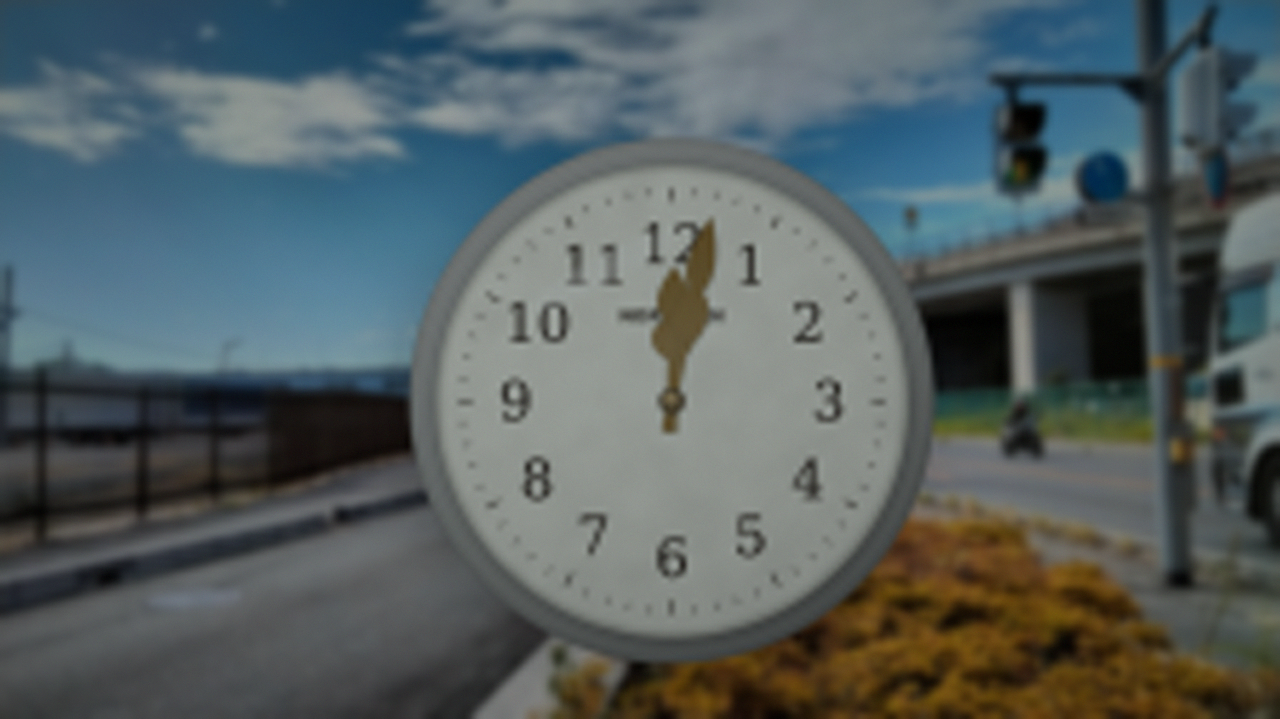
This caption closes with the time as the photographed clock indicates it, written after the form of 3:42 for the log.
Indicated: 12:02
